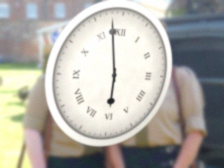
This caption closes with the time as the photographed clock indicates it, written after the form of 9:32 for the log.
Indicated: 5:58
